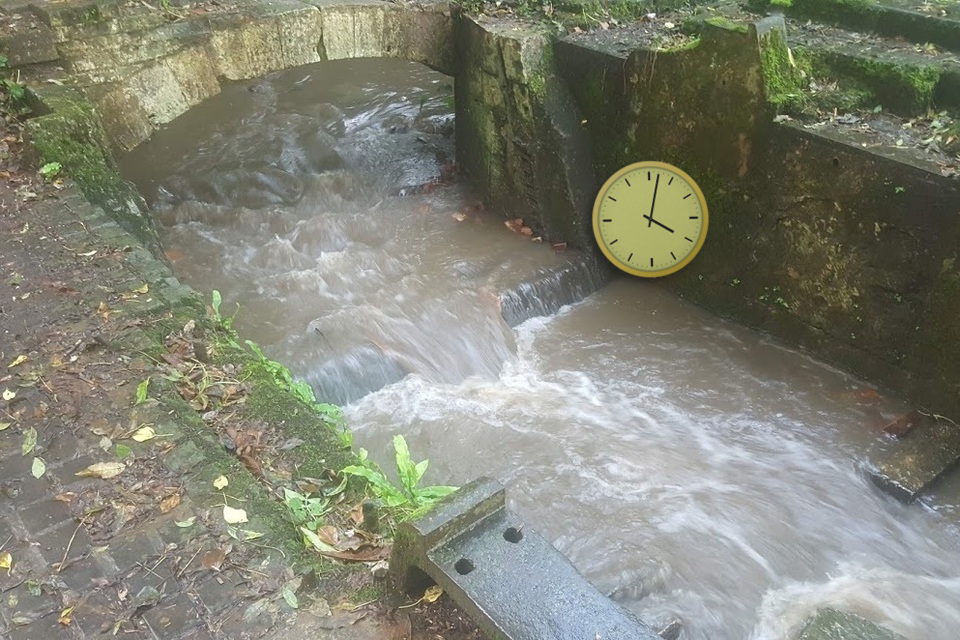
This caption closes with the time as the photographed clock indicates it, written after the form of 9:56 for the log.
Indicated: 4:02
